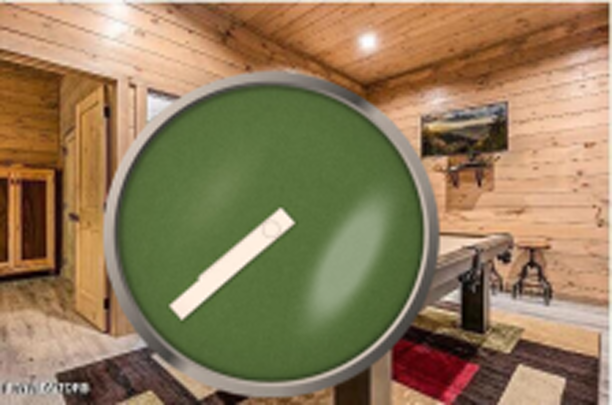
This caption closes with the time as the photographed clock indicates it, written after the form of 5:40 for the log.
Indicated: 7:38
